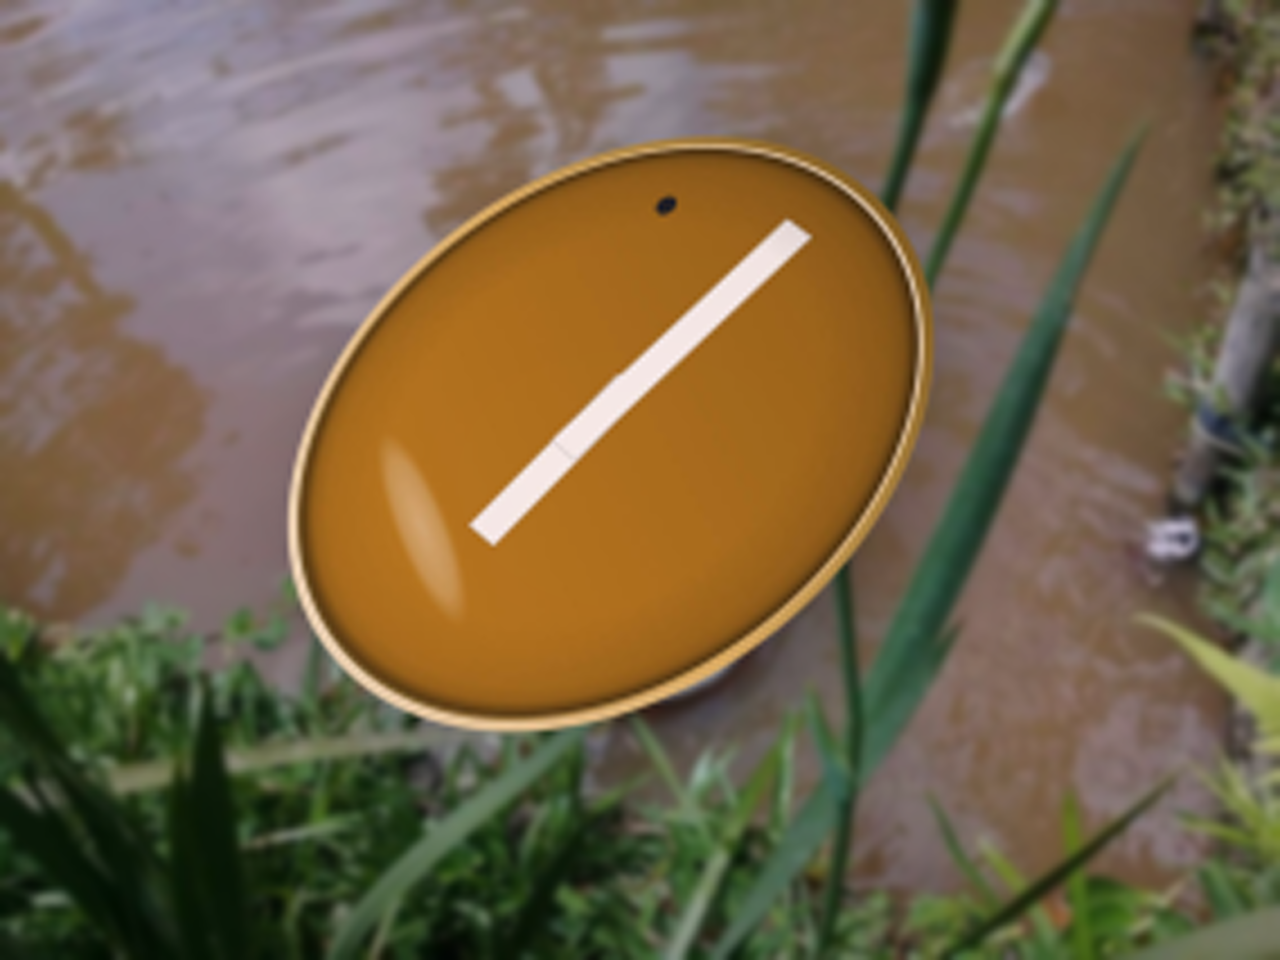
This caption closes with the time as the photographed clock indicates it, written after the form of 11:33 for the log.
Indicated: 7:06
